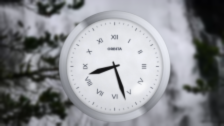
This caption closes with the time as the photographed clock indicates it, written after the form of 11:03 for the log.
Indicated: 8:27
